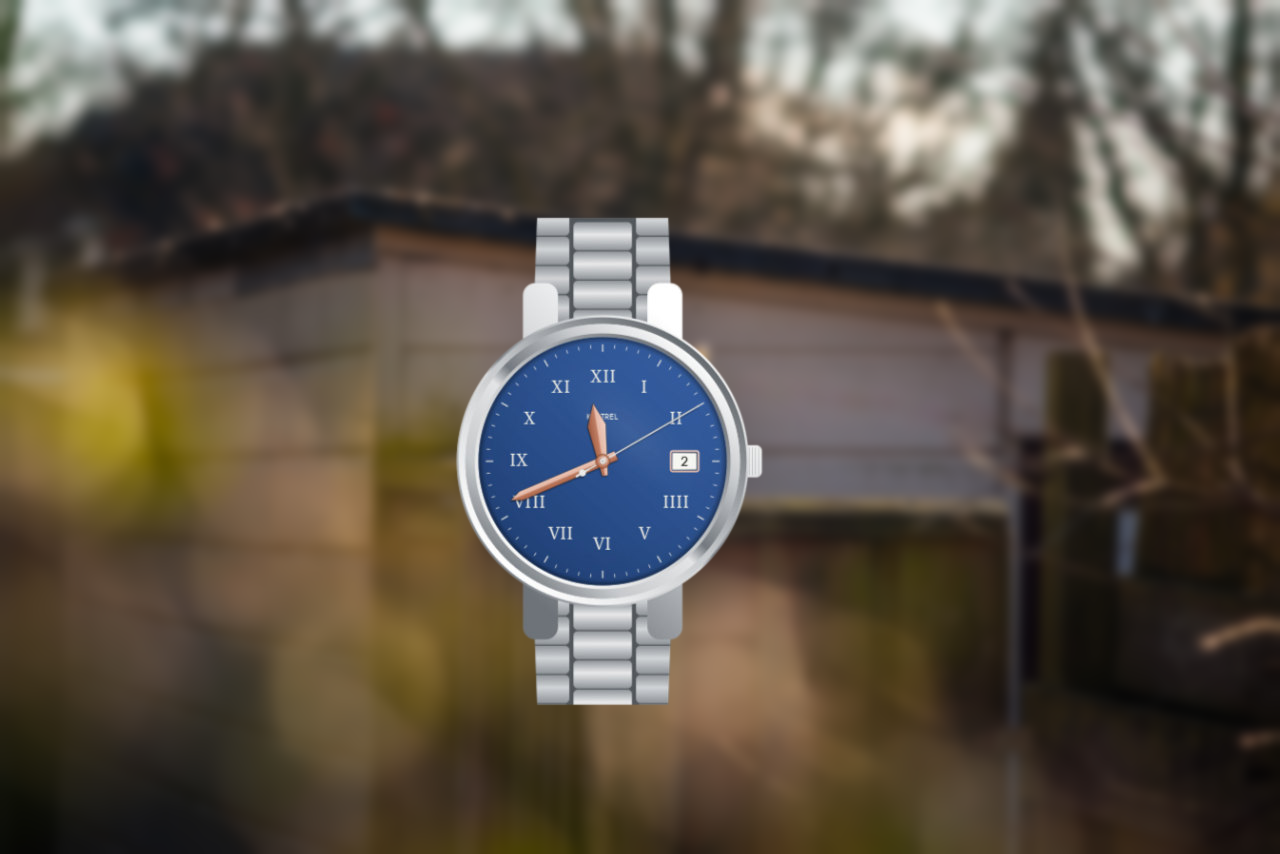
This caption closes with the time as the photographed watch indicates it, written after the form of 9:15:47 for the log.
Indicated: 11:41:10
